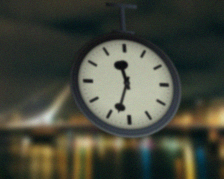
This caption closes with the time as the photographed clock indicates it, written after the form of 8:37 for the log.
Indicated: 11:33
